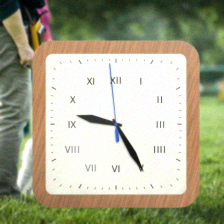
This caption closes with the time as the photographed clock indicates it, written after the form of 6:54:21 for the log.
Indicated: 9:24:59
